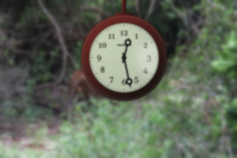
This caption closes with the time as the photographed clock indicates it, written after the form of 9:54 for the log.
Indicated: 12:28
